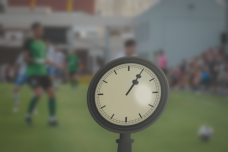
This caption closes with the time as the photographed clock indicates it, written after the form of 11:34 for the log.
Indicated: 1:05
